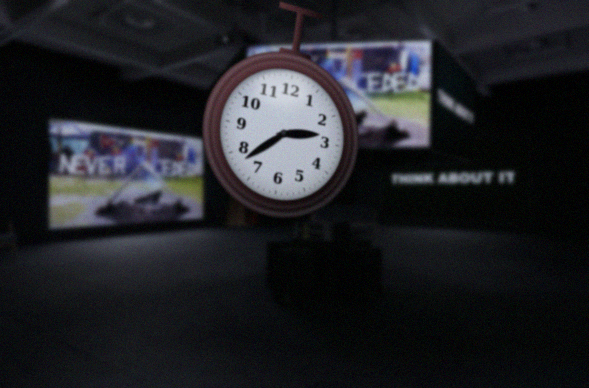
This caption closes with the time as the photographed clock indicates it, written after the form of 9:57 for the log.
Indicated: 2:38
